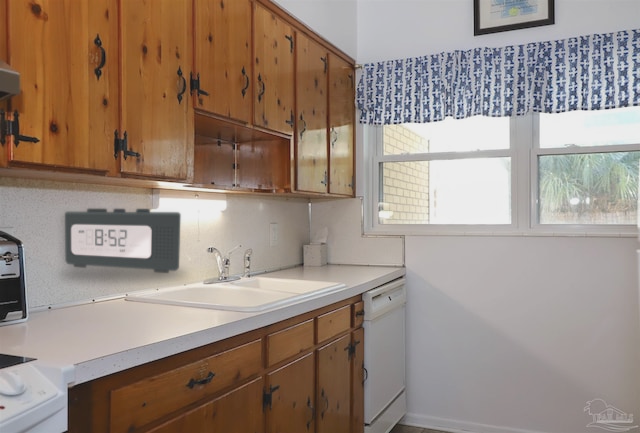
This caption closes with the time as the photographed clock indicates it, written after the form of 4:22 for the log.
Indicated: 8:52
